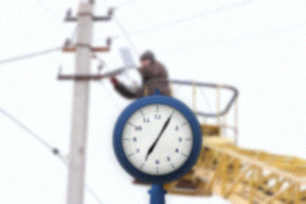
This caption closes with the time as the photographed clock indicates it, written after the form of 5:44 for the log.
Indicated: 7:05
